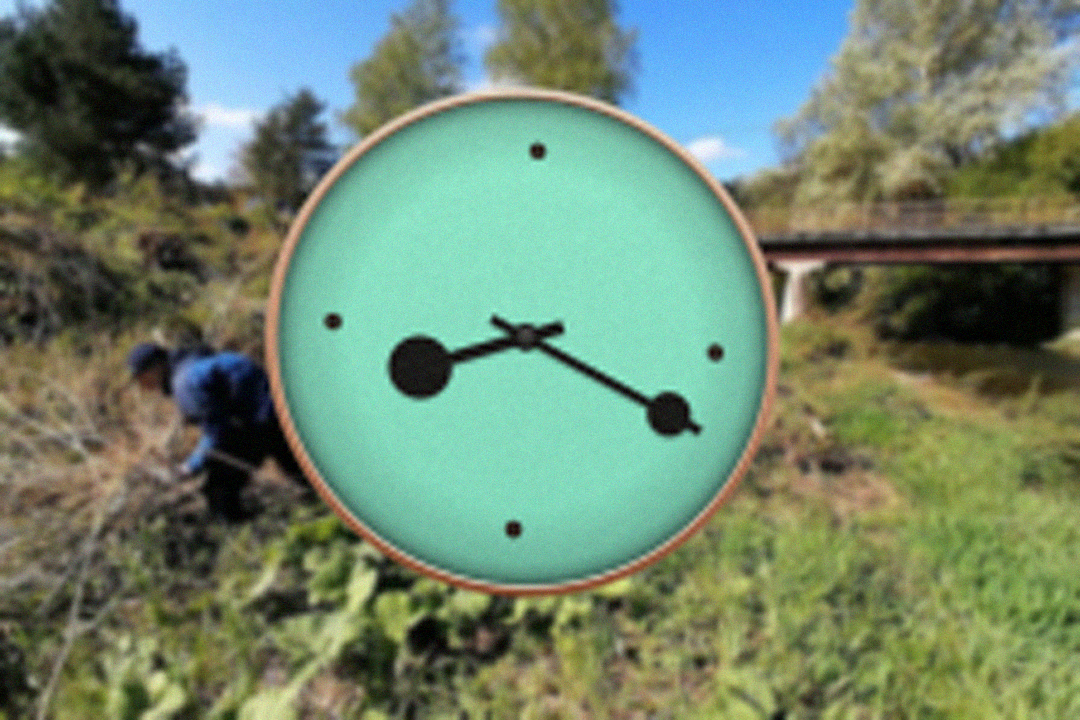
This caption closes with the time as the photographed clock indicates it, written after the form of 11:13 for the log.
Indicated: 8:19
